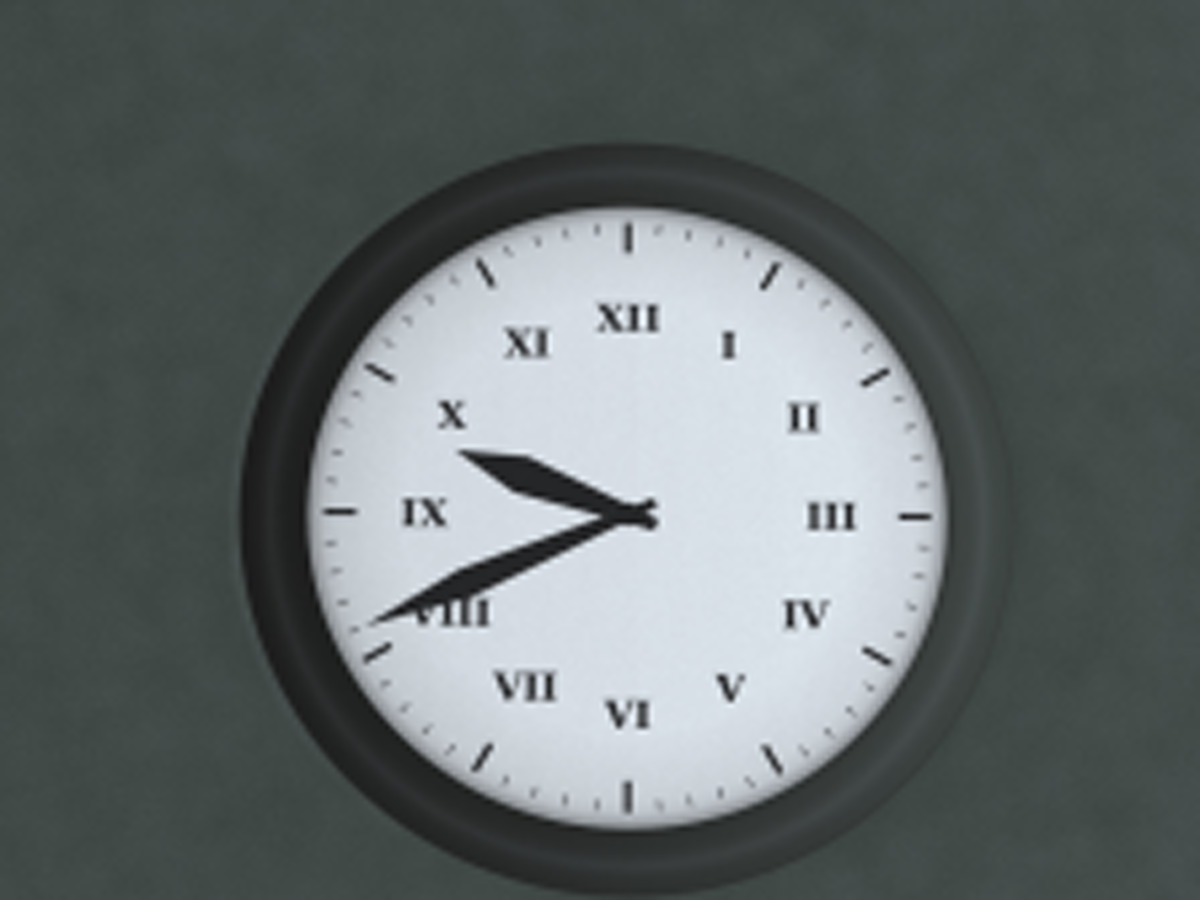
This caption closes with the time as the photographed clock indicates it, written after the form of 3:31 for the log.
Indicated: 9:41
